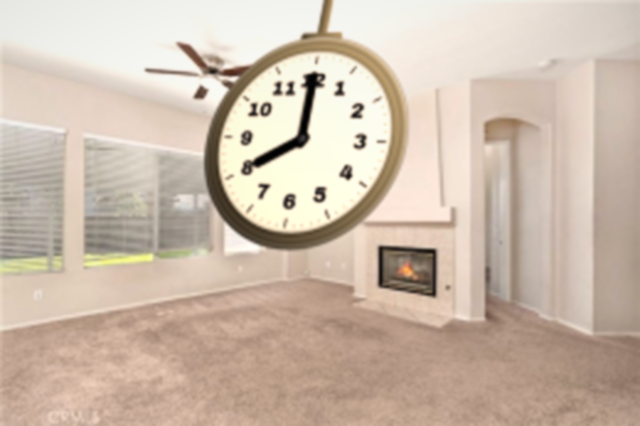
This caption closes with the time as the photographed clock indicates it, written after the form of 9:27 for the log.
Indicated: 8:00
